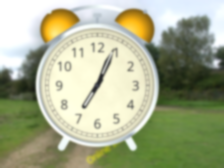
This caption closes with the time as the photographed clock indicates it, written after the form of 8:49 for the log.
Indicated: 7:04
